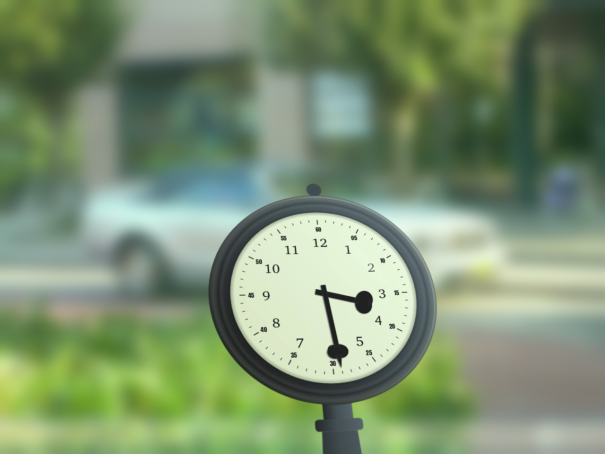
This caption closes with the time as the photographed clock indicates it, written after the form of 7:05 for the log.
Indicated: 3:29
